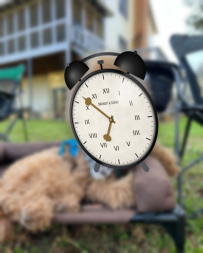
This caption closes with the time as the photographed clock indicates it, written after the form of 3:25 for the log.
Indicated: 6:52
